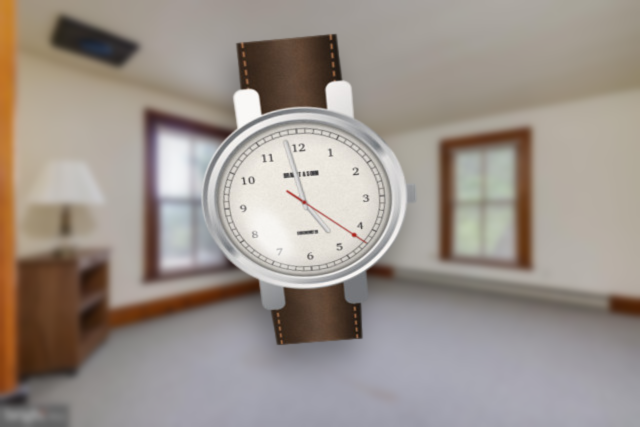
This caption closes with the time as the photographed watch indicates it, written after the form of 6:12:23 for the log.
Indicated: 4:58:22
